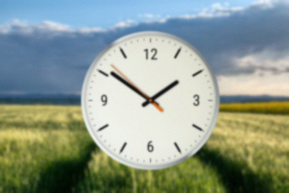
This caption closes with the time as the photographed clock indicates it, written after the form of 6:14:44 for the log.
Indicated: 1:50:52
